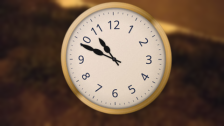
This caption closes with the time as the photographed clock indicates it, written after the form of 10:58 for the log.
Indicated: 10:49
